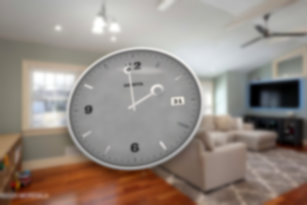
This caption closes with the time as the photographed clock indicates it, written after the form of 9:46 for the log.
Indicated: 1:59
